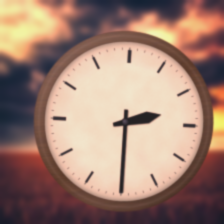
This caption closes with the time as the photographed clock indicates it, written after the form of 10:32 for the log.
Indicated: 2:30
